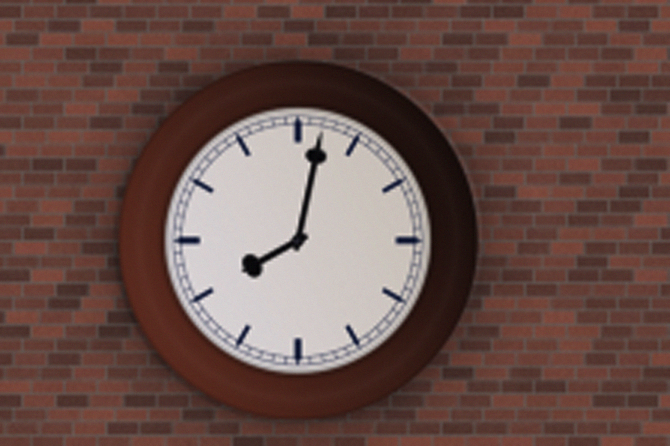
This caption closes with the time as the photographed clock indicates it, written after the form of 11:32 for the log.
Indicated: 8:02
